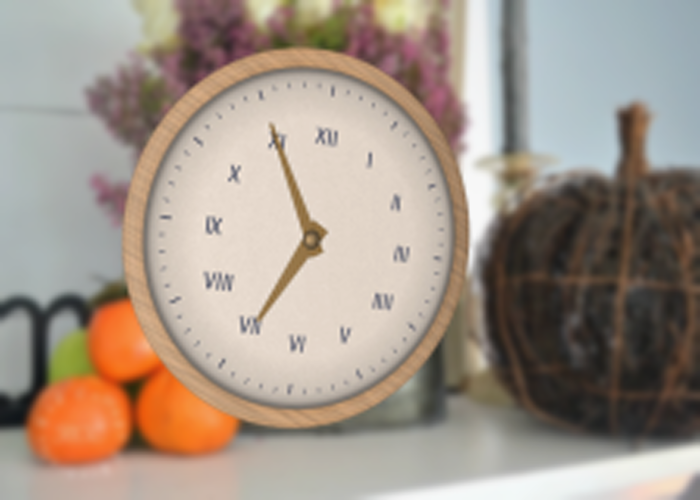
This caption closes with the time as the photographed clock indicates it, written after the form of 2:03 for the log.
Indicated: 6:55
